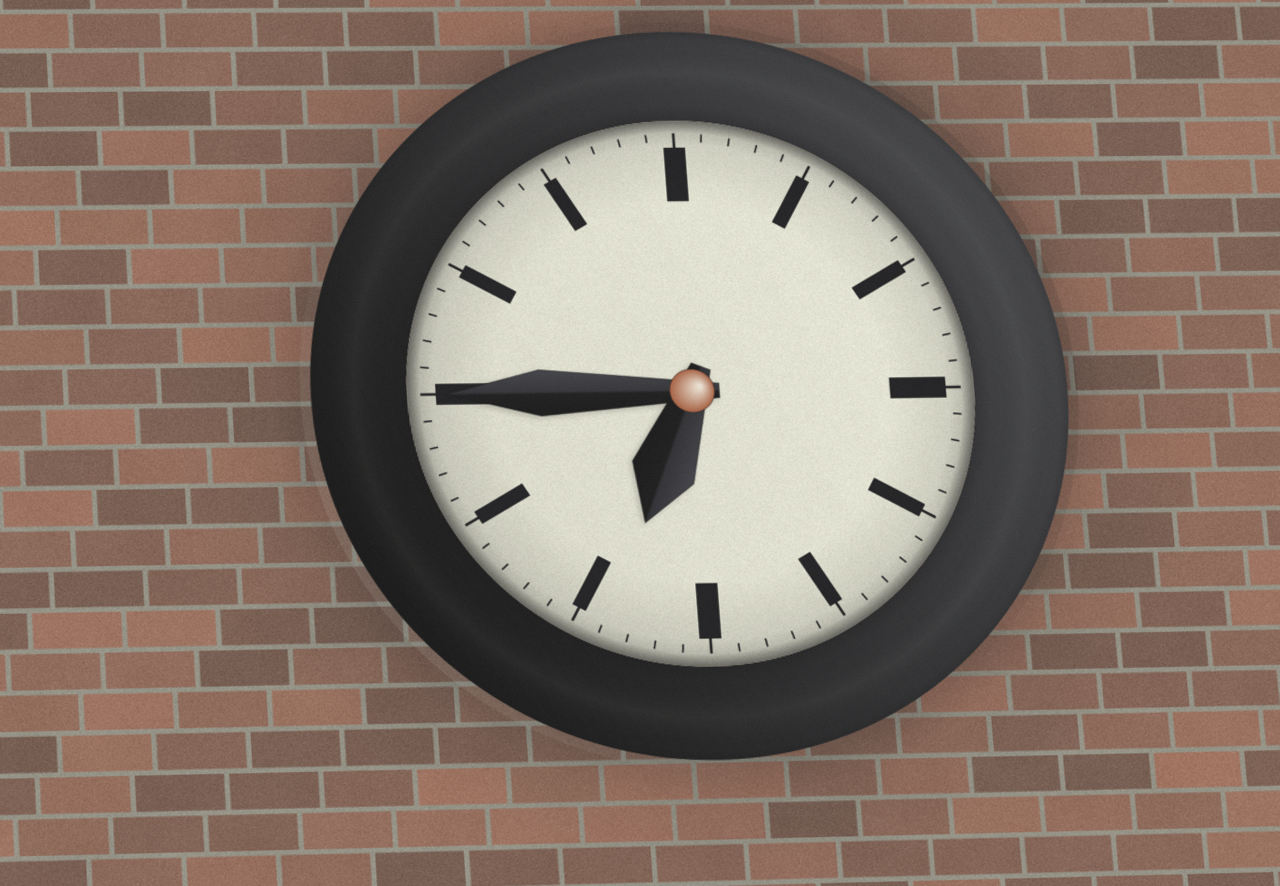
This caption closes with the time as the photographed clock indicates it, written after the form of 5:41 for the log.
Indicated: 6:45
